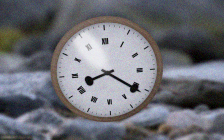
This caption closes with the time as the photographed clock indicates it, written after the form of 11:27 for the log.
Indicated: 8:21
